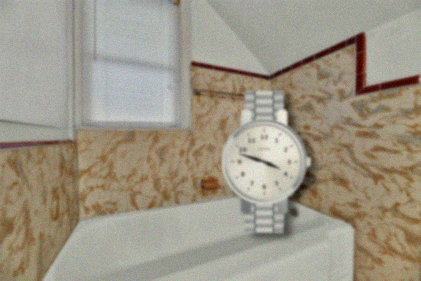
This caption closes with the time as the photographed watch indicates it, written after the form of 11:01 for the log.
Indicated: 3:48
